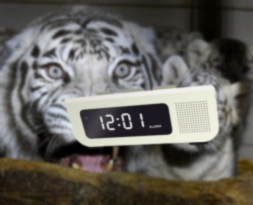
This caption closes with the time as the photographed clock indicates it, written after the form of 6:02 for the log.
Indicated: 12:01
